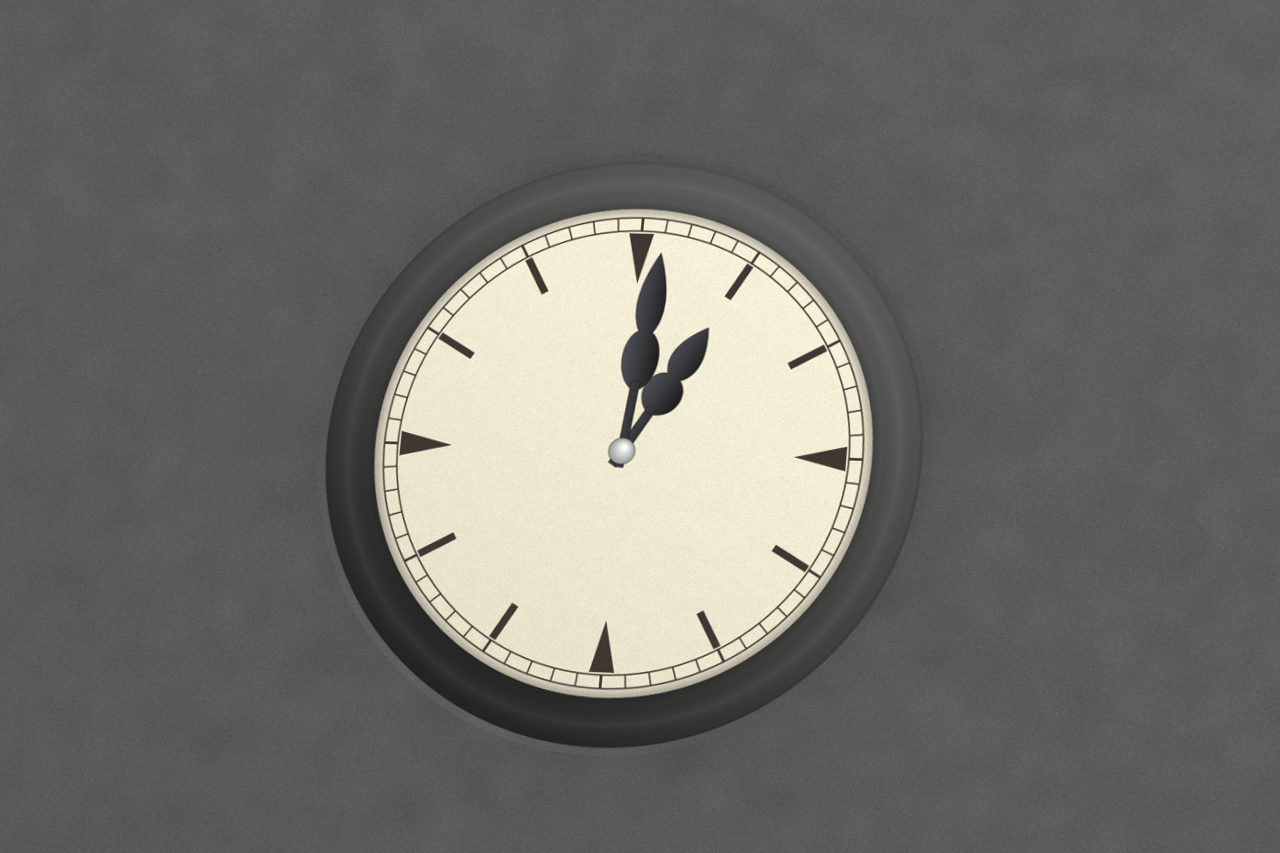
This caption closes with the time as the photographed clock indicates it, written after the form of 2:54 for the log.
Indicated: 1:01
